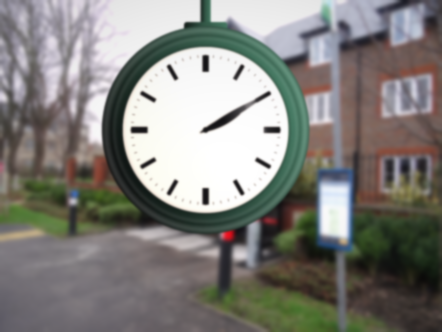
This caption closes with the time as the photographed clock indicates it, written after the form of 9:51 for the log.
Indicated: 2:10
